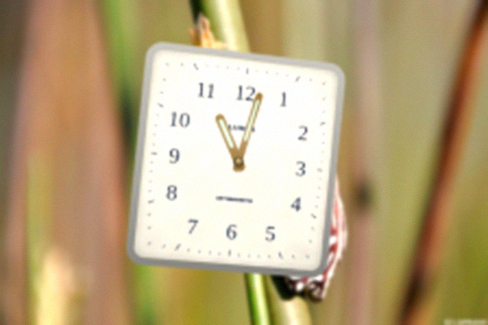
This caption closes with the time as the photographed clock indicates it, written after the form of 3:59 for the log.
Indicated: 11:02
